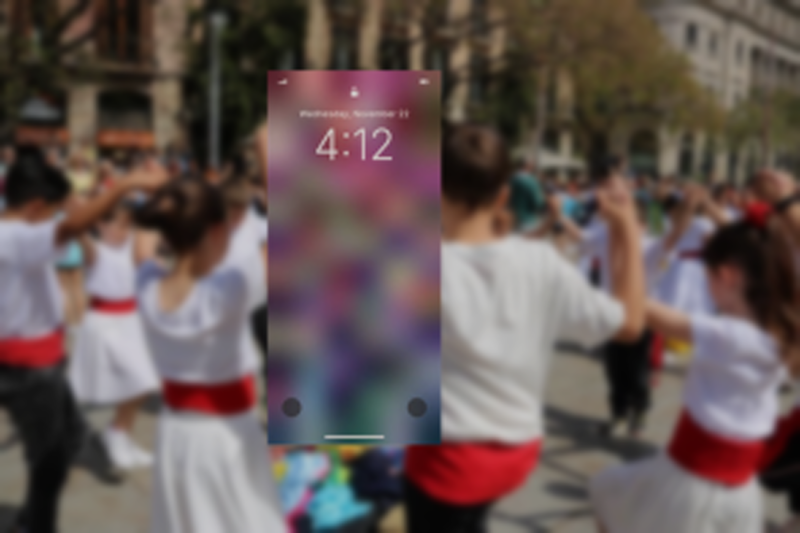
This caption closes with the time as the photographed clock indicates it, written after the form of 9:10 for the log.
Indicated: 4:12
